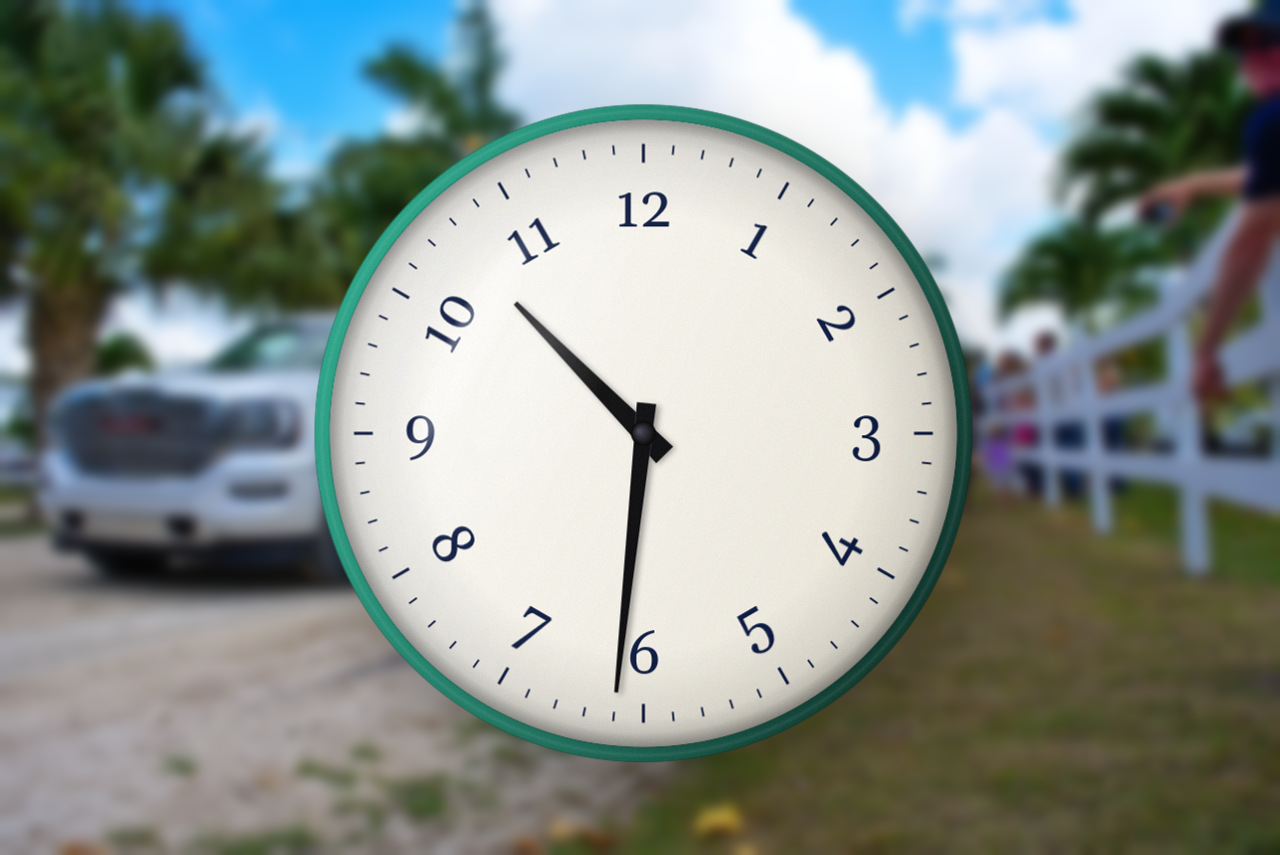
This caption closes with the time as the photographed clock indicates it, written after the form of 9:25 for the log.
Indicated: 10:31
